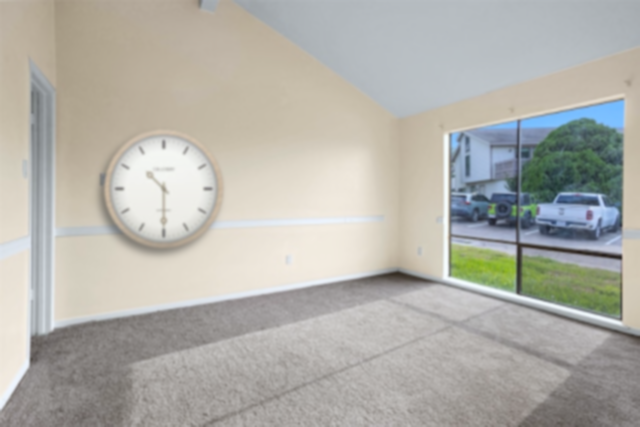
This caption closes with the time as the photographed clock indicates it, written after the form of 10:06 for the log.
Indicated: 10:30
